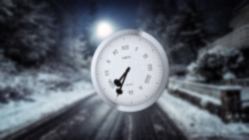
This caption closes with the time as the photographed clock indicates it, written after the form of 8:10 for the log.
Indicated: 7:35
